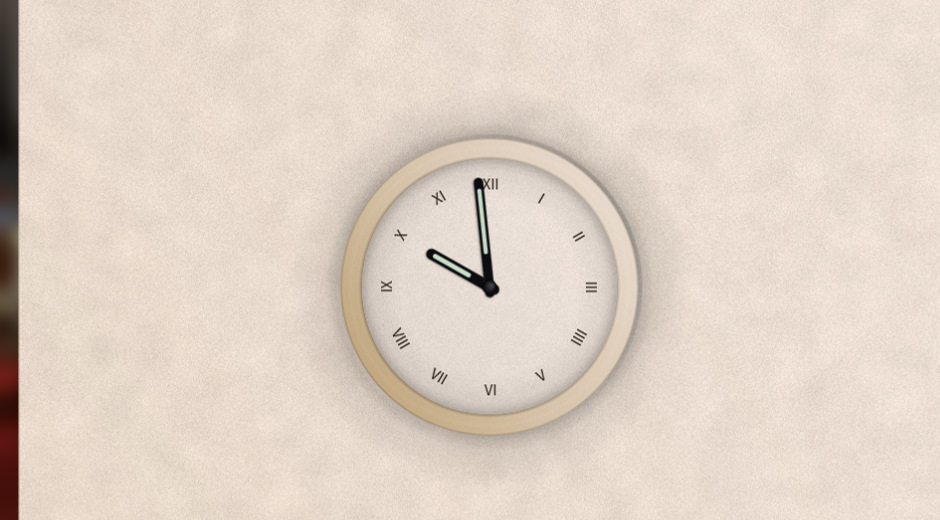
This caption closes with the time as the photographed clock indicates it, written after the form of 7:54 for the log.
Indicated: 9:59
